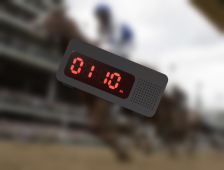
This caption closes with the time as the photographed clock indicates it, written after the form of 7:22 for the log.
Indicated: 1:10
